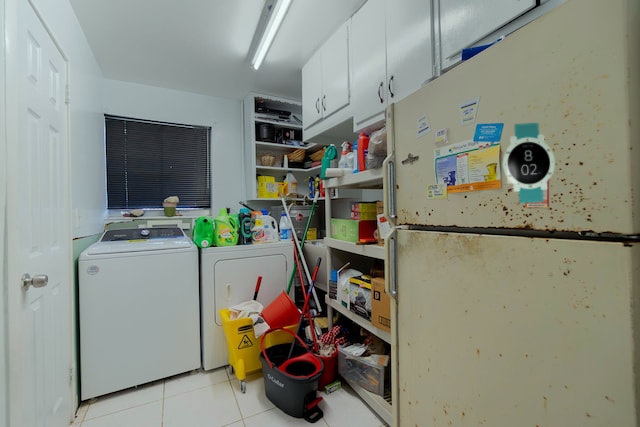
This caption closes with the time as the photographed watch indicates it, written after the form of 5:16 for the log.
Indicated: 8:02
